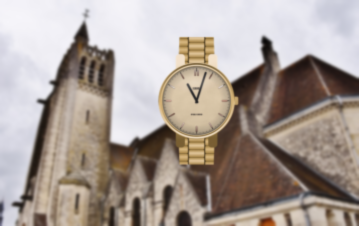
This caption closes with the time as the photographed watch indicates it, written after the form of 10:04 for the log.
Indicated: 11:03
